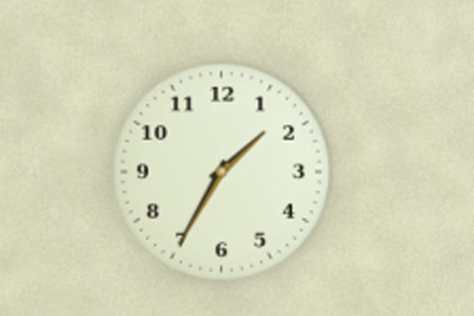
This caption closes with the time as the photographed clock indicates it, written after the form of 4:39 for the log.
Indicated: 1:35
